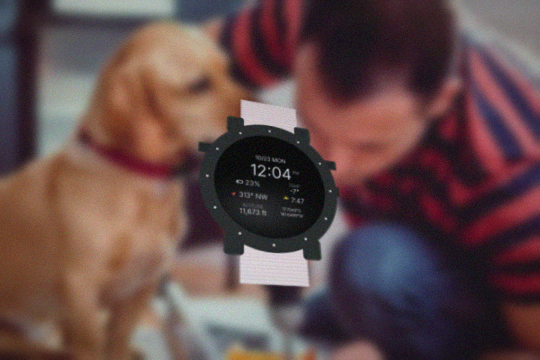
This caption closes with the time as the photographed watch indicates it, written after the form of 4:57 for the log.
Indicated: 12:04
